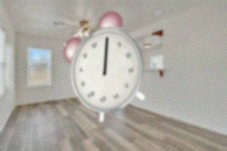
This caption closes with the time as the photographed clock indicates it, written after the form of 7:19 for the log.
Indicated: 1:05
